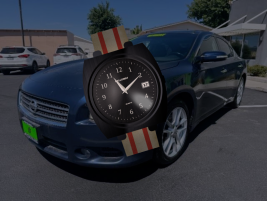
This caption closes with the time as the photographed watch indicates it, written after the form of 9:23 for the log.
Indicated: 11:10
